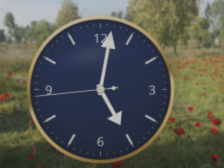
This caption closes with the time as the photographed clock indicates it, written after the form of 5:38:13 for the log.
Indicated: 5:01:44
